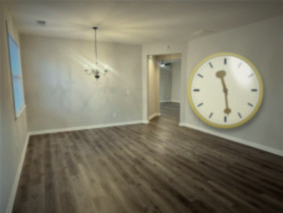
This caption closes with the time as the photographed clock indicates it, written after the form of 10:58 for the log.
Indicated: 11:29
